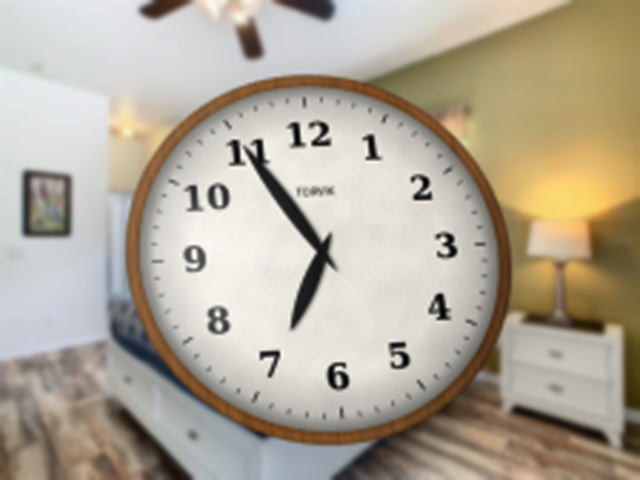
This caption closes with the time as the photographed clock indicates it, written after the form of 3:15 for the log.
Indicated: 6:55
